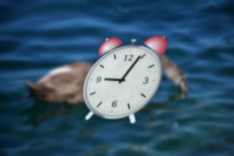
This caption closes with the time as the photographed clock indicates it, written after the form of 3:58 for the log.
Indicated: 9:04
